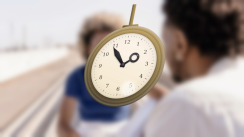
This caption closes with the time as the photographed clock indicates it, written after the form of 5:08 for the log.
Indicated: 1:54
